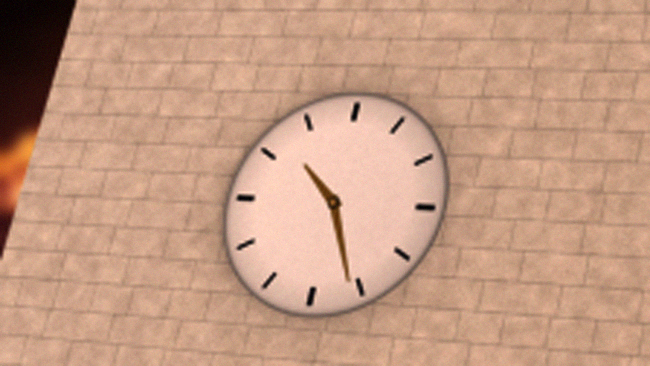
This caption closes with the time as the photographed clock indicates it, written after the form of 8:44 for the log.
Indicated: 10:26
